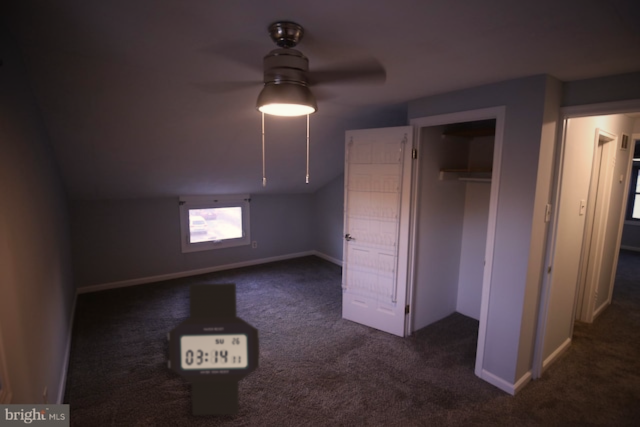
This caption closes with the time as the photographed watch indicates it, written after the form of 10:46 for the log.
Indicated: 3:14
